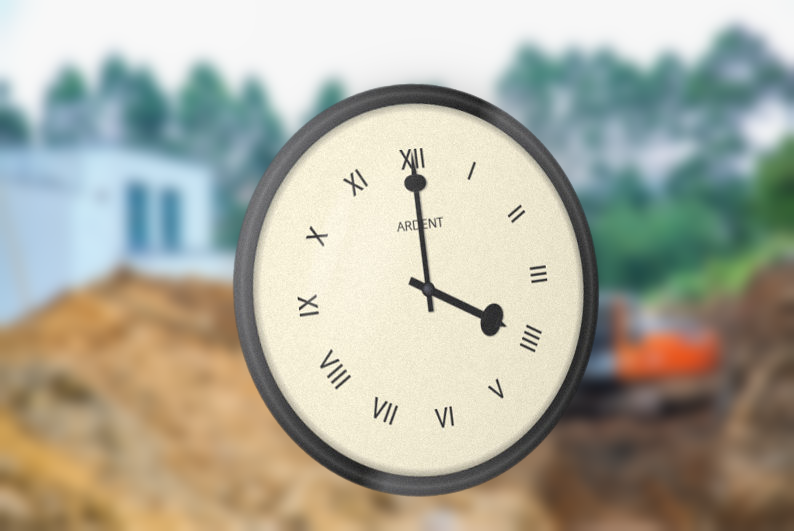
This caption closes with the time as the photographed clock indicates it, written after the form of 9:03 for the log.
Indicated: 4:00
